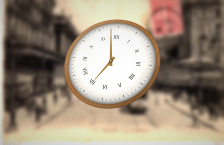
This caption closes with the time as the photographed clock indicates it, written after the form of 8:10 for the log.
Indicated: 6:58
